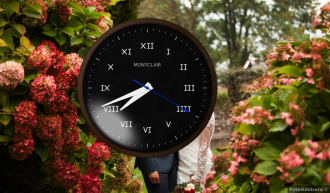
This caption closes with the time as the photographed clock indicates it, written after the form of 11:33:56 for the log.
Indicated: 7:41:20
